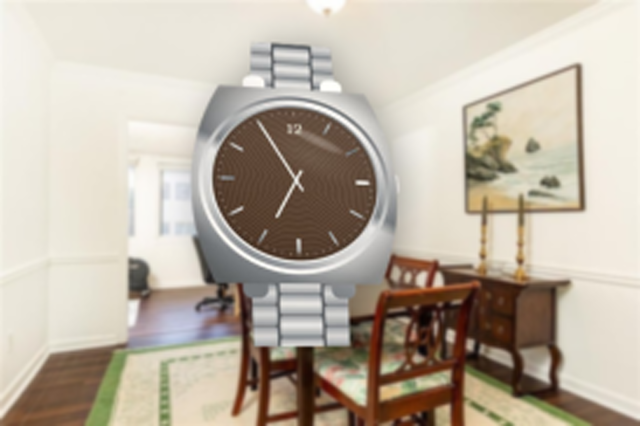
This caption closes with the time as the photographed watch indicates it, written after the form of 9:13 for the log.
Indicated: 6:55
